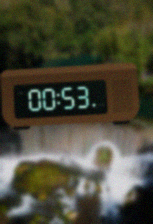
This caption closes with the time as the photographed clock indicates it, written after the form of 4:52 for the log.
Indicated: 0:53
